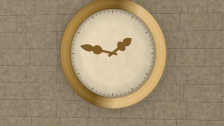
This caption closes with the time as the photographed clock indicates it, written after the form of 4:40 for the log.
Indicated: 1:47
